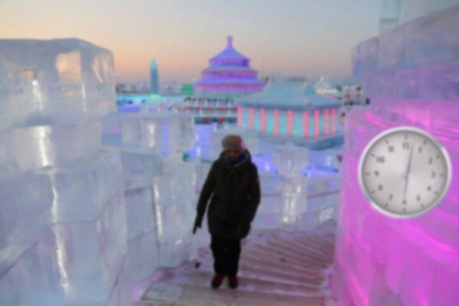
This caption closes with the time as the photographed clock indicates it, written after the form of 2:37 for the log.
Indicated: 6:02
